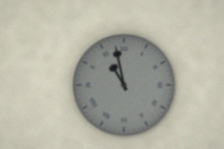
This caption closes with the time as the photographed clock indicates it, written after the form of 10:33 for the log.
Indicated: 10:58
